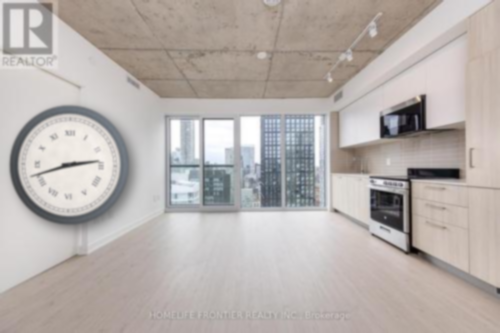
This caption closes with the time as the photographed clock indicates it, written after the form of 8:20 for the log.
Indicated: 2:42
